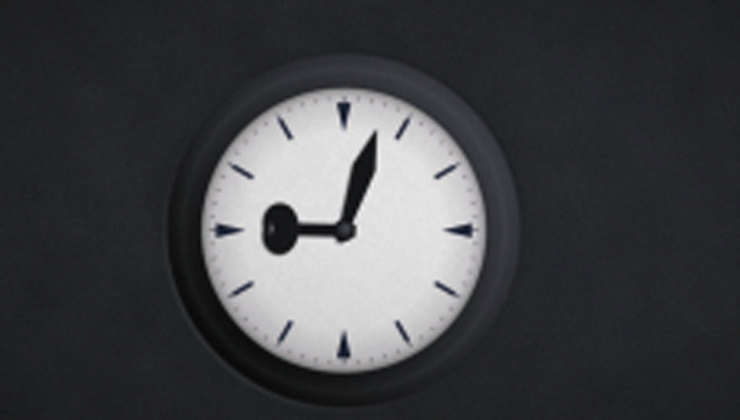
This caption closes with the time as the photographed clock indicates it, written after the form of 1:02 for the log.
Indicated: 9:03
